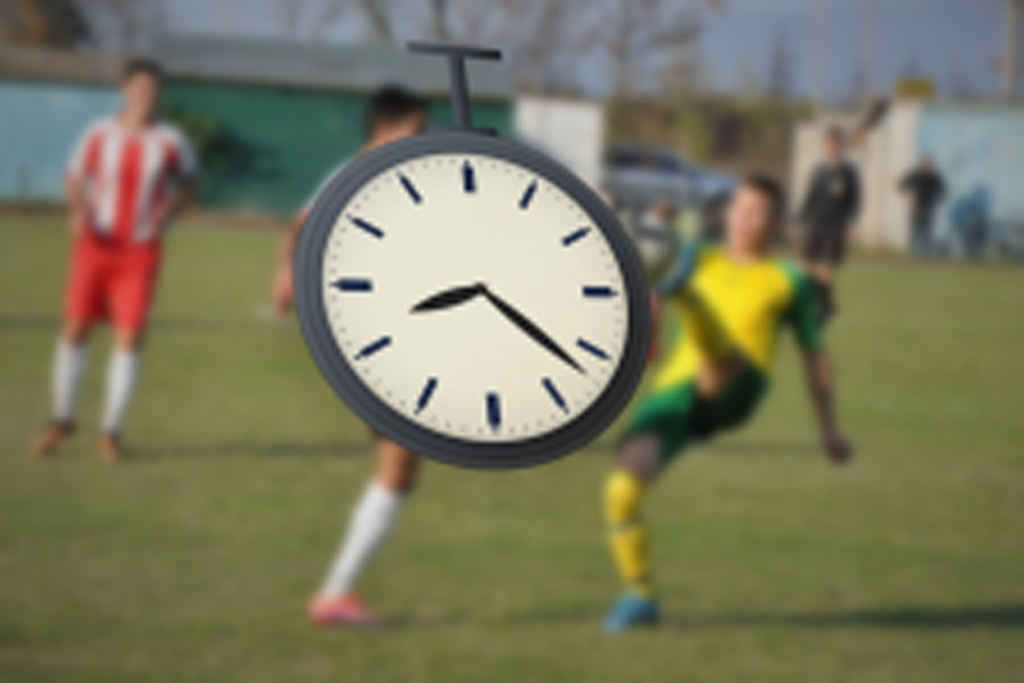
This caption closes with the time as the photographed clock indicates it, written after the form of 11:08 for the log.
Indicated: 8:22
